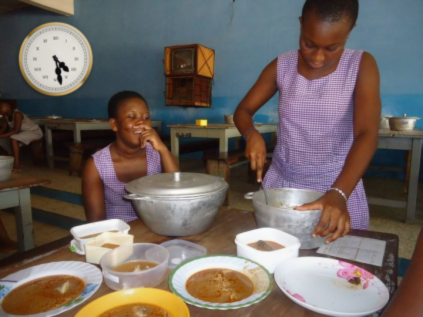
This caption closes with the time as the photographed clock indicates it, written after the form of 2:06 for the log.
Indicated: 4:28
